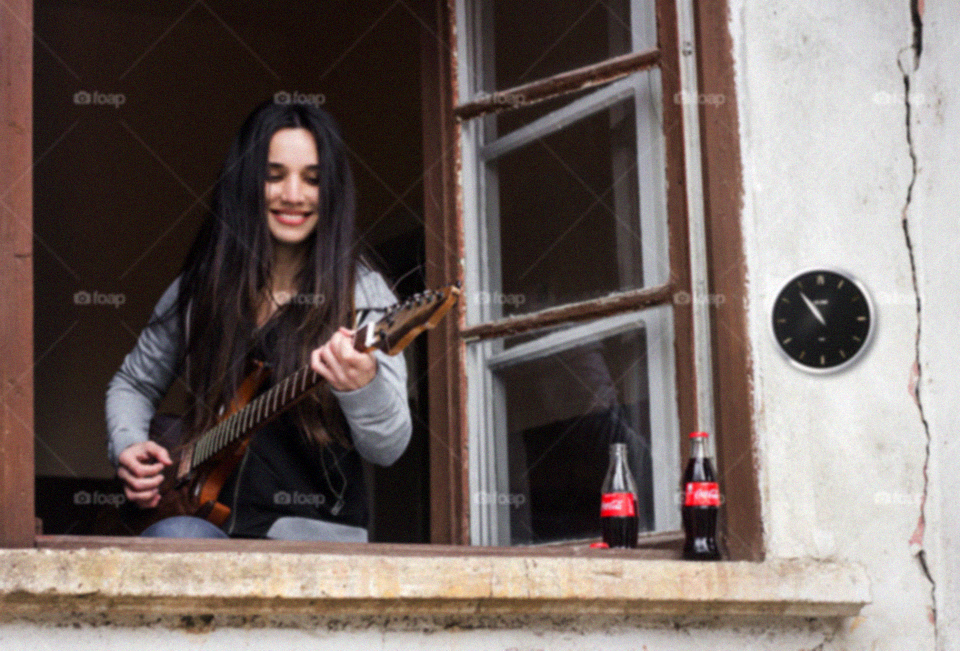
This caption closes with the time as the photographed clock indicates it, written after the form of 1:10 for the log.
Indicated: 10:54
